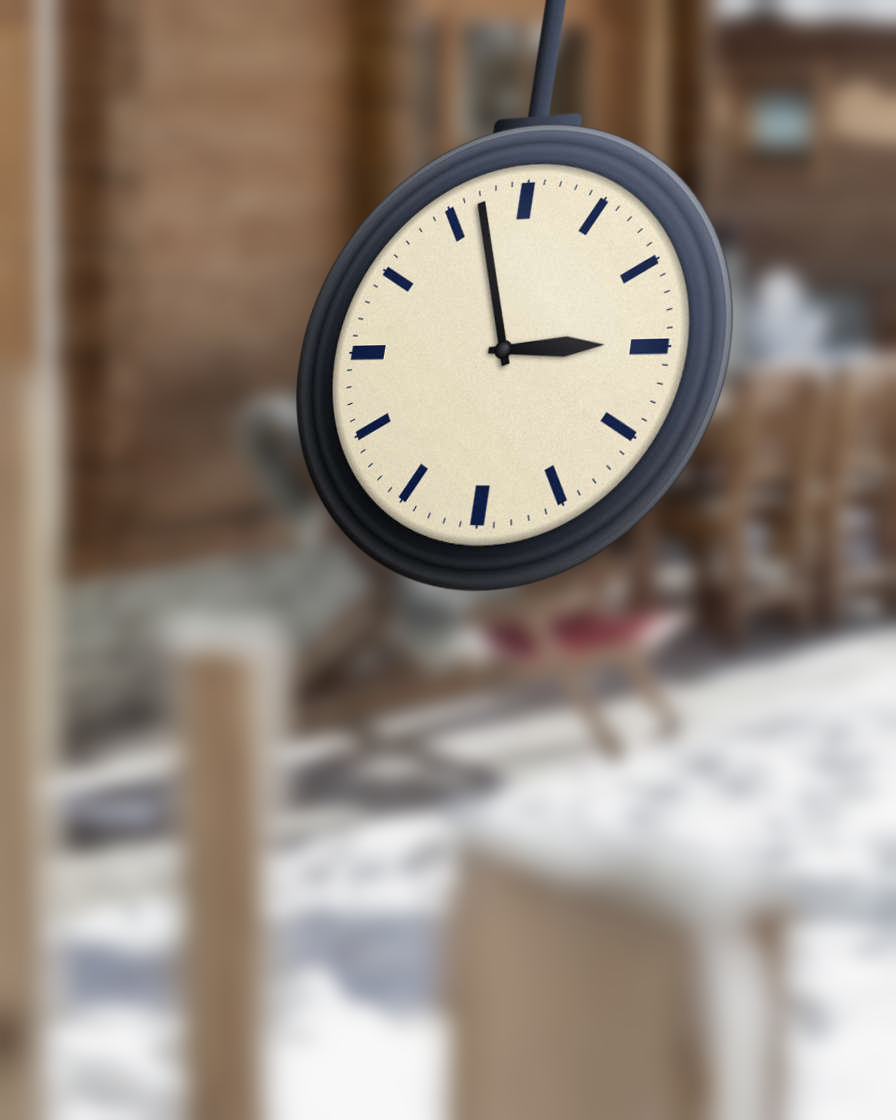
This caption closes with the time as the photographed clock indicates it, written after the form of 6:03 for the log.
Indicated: 2:57
